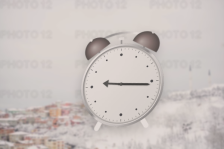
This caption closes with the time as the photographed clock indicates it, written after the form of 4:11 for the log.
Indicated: 9:16
